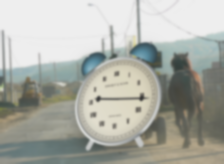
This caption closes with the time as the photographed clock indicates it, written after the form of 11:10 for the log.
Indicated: 9:16
